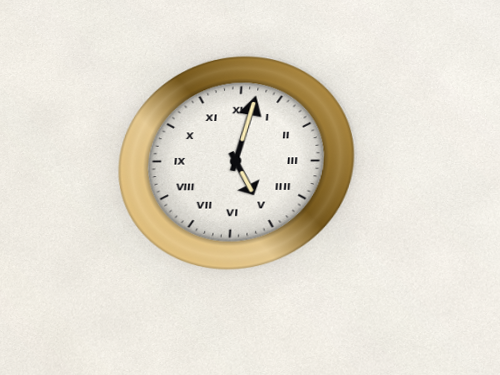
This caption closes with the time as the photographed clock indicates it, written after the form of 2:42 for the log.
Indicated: 5:02
